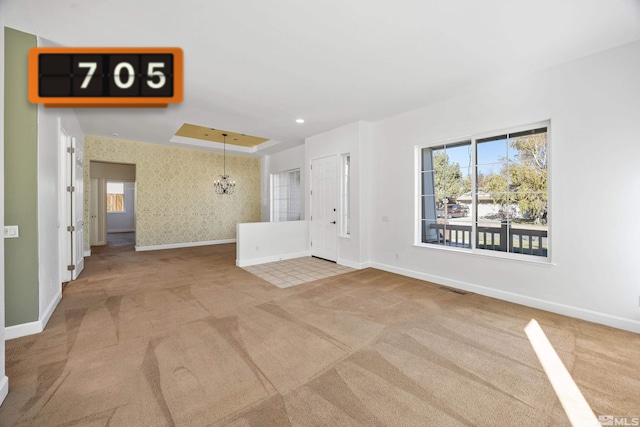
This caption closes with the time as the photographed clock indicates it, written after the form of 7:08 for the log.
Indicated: 7:05
